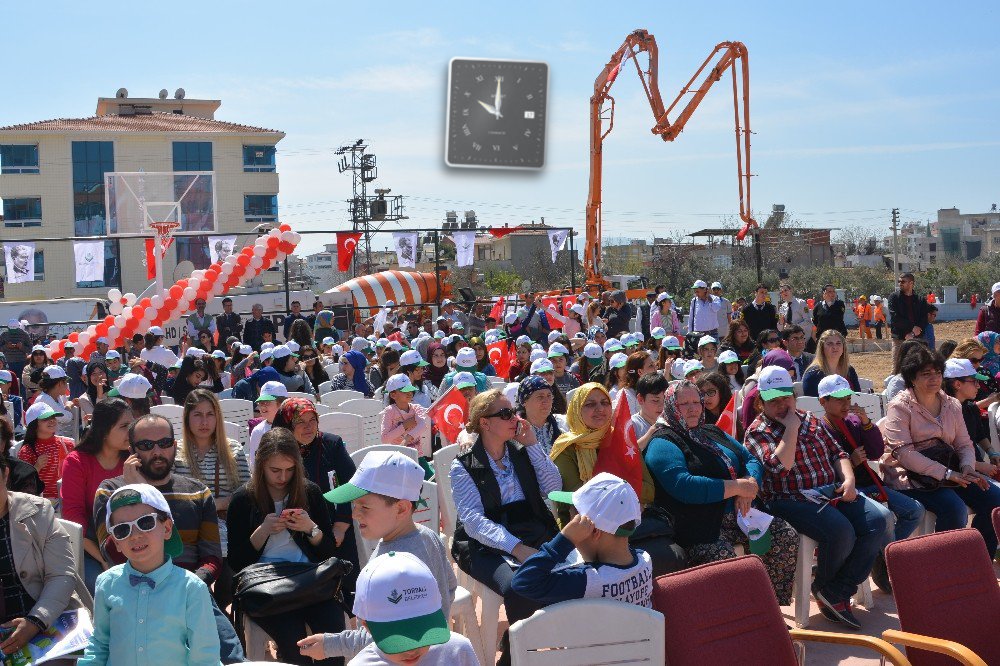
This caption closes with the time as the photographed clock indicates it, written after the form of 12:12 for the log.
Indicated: 10:00
